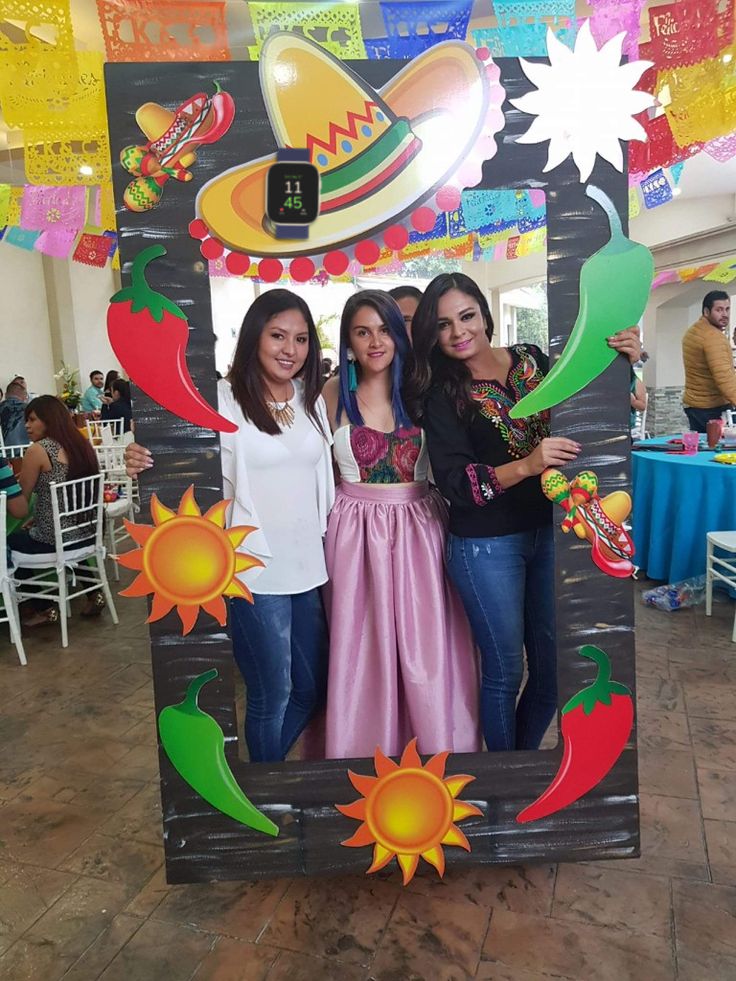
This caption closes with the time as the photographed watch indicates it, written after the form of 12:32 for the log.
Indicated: 11:45
